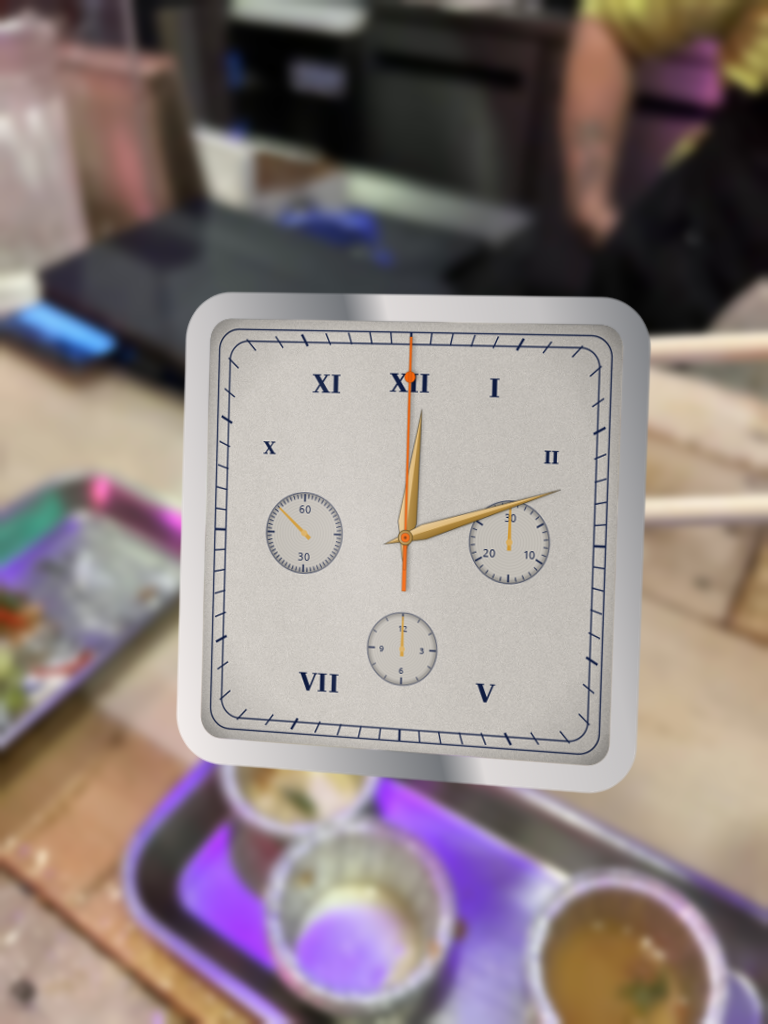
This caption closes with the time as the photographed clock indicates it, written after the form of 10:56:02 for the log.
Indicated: 12:11:52
